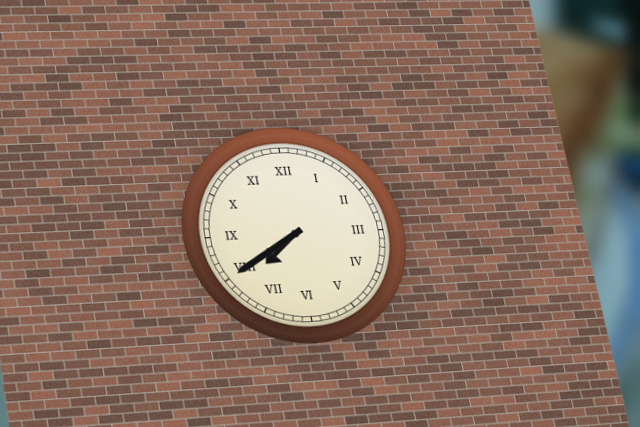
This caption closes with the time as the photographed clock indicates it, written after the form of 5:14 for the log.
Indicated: 7:40
